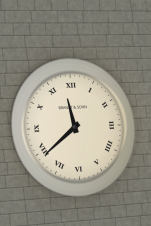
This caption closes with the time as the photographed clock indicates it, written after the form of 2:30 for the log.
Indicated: 11:39
